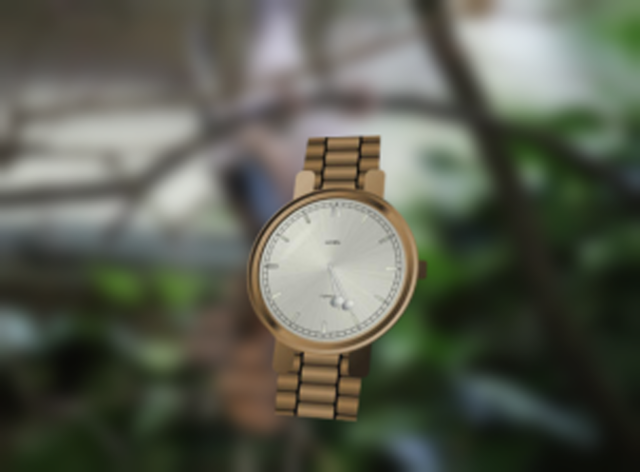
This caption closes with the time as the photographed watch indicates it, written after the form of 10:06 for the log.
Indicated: 5:25
